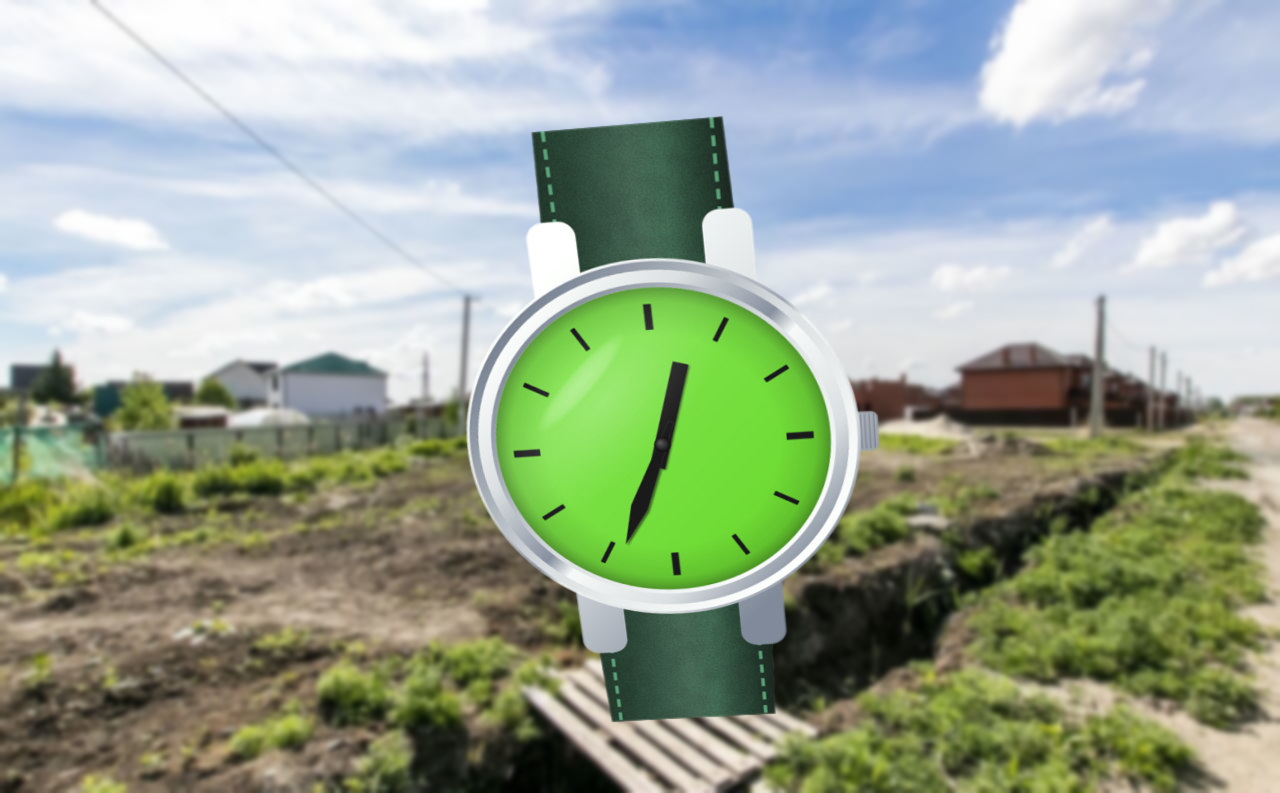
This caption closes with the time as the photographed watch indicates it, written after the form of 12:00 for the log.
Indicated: 12:34
